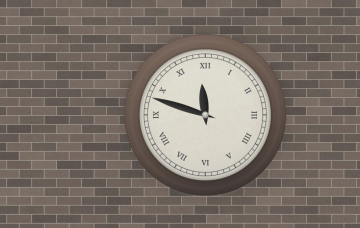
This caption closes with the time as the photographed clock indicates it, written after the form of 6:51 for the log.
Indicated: 11:48
